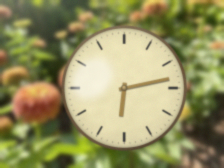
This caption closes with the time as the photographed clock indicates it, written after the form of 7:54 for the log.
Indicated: 6:13
